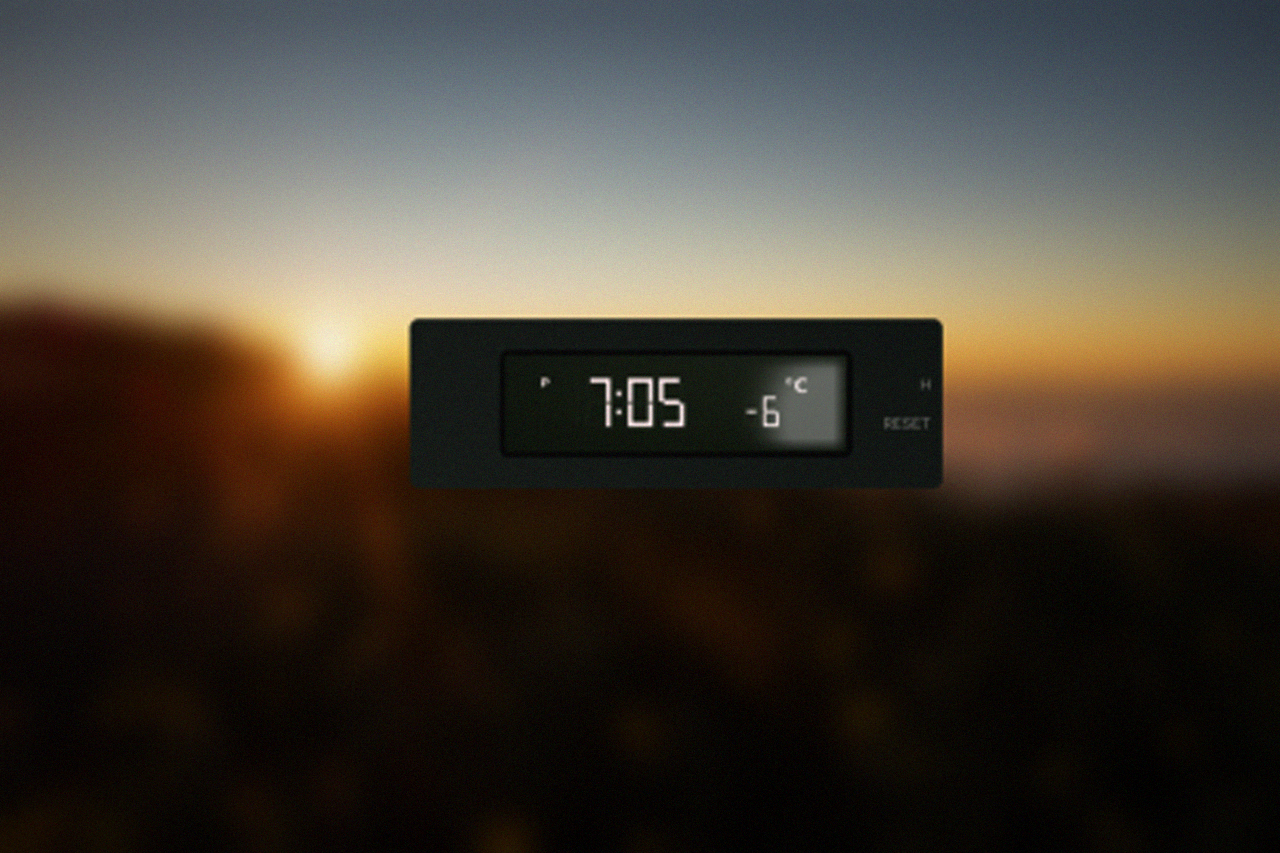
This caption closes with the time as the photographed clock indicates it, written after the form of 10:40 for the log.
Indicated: 7:05
